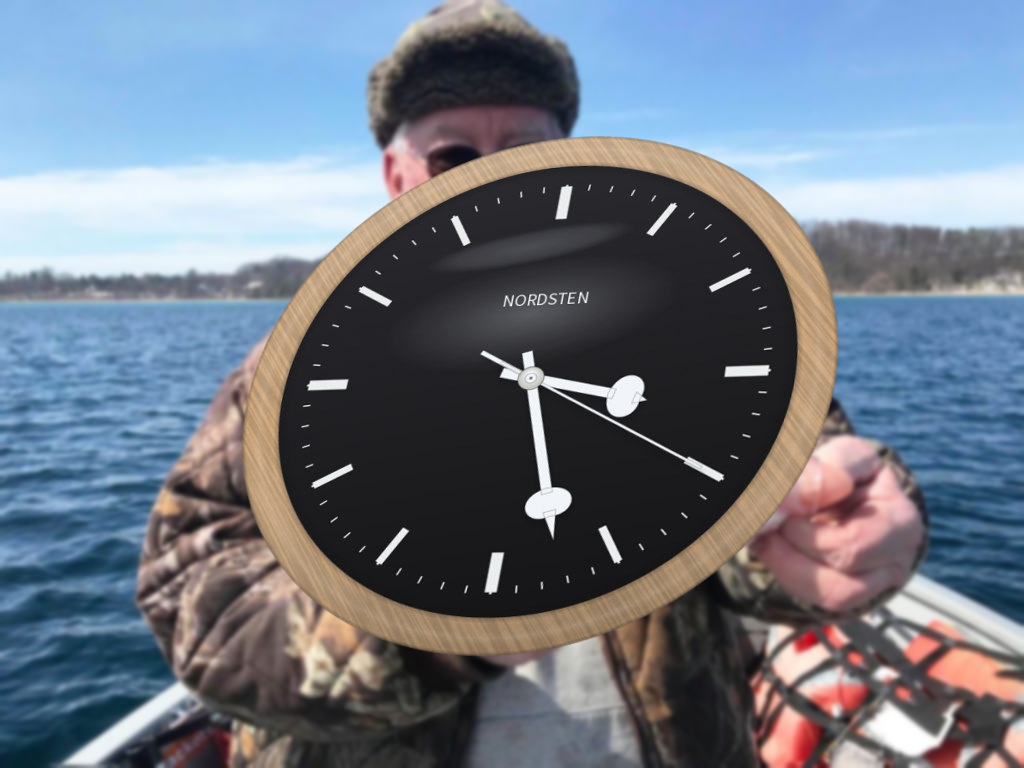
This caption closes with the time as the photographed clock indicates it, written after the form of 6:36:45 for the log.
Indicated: 3:27:20
